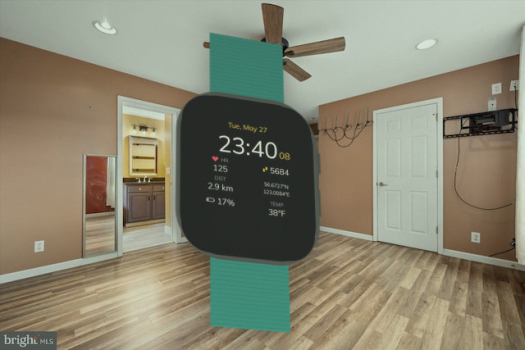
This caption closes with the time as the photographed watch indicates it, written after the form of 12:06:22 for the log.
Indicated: 23:40:08
